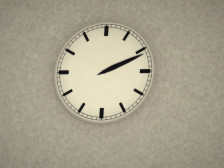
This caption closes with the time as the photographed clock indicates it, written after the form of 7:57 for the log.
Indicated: 2:11
